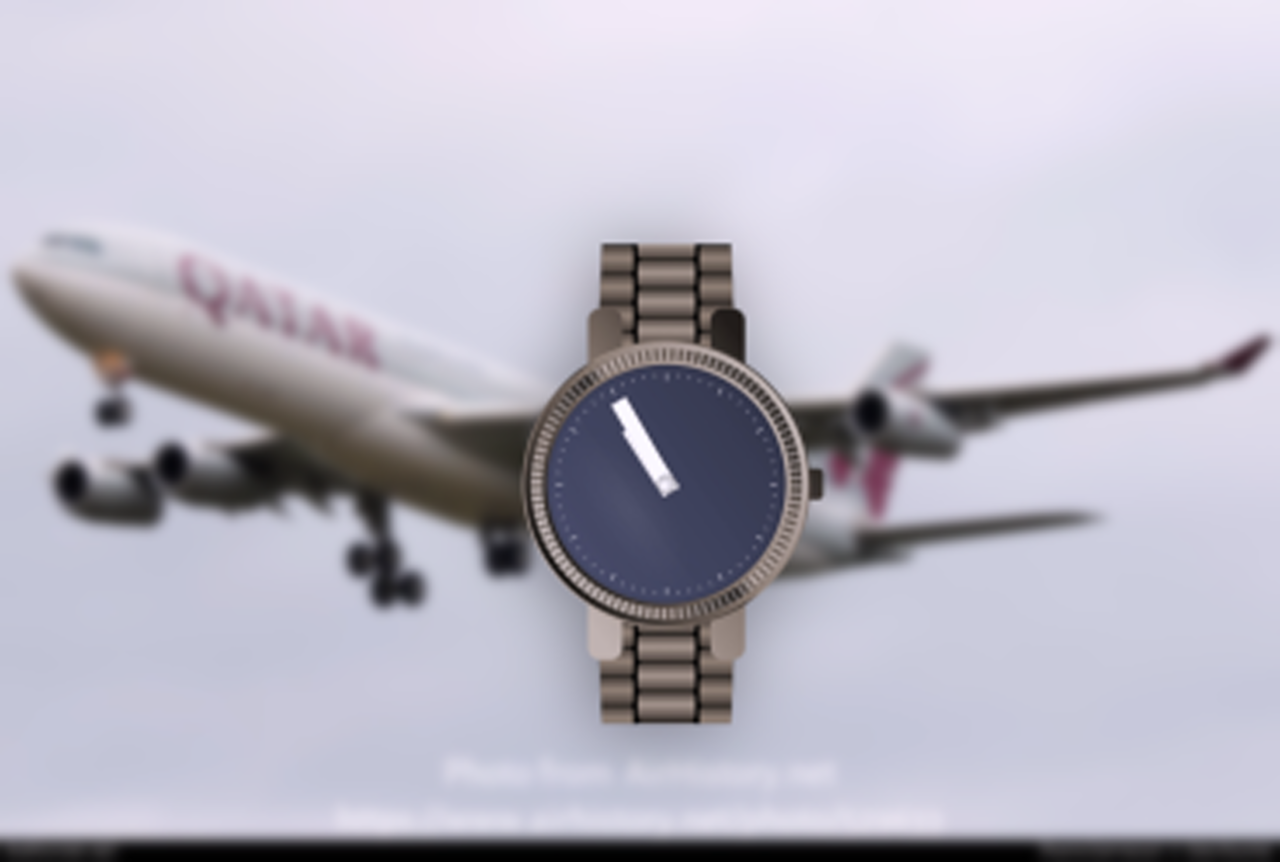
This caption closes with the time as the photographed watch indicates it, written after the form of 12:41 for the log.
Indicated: 10:55
